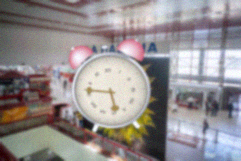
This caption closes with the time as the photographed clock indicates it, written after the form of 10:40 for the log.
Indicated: 5:47
